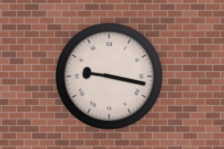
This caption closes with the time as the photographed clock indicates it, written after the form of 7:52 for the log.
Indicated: 9:17
